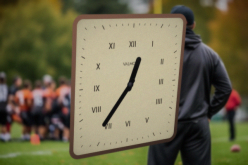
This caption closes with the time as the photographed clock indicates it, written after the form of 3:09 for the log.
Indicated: 12:36
